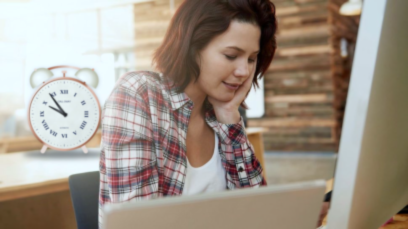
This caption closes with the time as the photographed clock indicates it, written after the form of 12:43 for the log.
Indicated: 9:54
